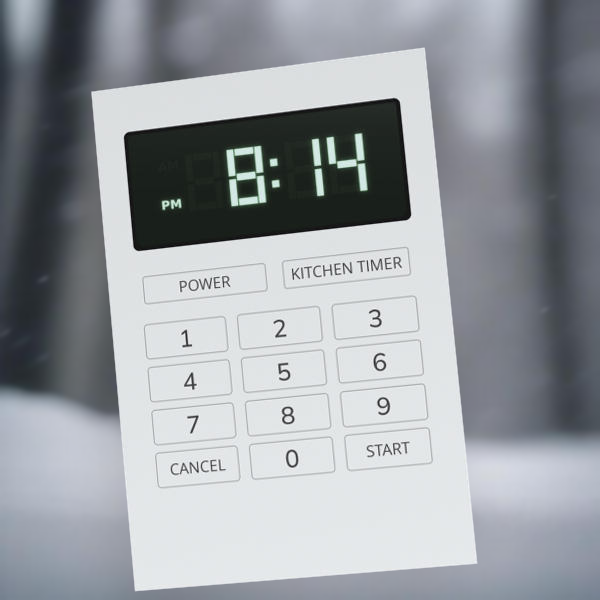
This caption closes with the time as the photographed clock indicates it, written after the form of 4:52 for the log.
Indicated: 8:14
